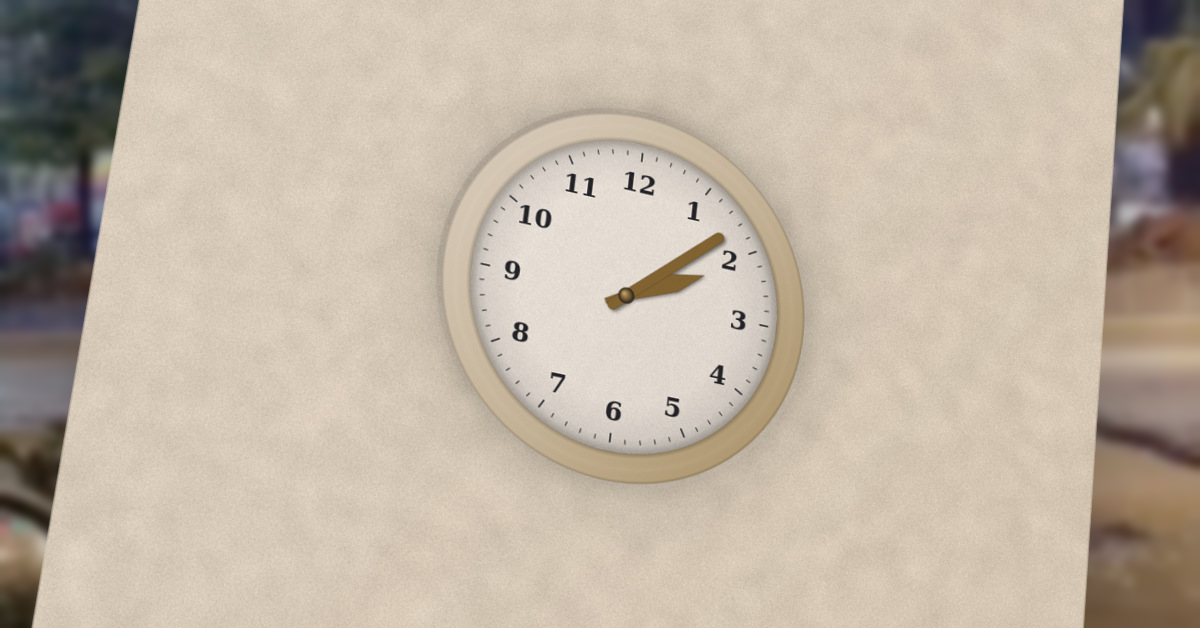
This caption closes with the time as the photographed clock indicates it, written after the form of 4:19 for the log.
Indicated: 2:08
